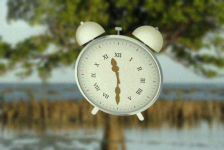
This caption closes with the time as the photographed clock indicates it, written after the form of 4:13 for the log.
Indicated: 11:30
